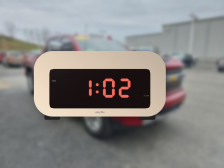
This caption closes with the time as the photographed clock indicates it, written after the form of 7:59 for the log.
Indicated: 1:02
